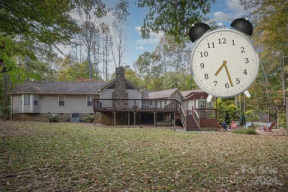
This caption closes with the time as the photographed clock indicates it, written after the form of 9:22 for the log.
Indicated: 7:28
